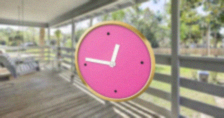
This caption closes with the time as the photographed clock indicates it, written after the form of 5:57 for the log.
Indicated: 12:47
